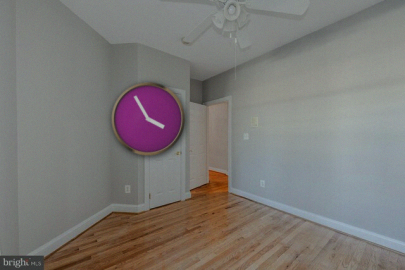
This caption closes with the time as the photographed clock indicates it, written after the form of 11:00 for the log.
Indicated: 3:55
